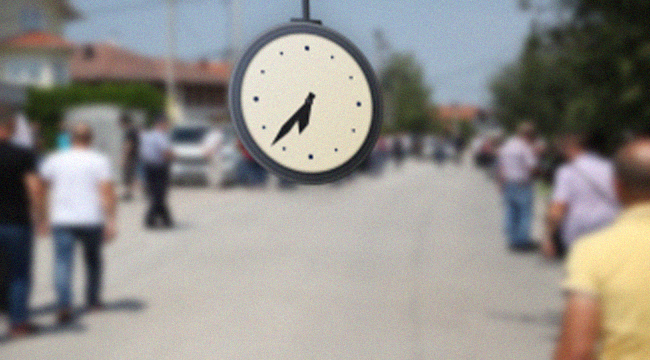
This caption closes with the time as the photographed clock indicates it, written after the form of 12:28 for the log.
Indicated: 6:37
